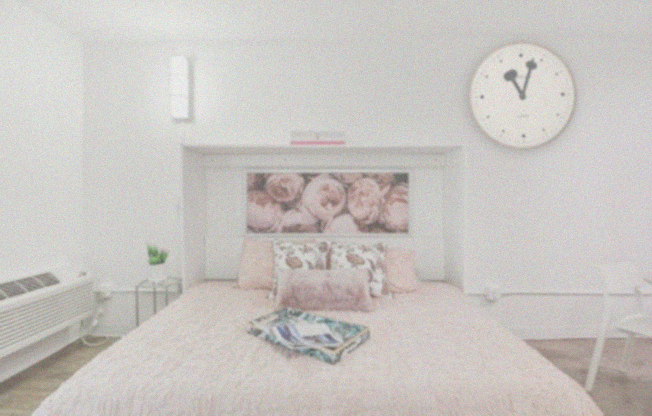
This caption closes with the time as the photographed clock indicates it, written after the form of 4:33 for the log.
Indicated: 11:03
